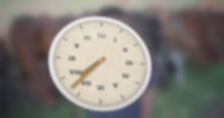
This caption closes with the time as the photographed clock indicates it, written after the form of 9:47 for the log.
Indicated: 7:37
